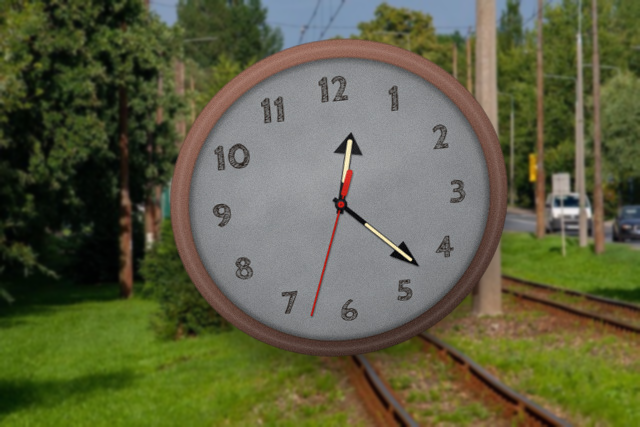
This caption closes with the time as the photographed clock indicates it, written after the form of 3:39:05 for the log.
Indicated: 12:22:33
